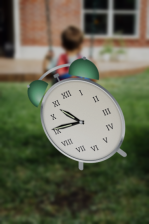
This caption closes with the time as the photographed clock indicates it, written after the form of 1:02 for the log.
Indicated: 10:46
